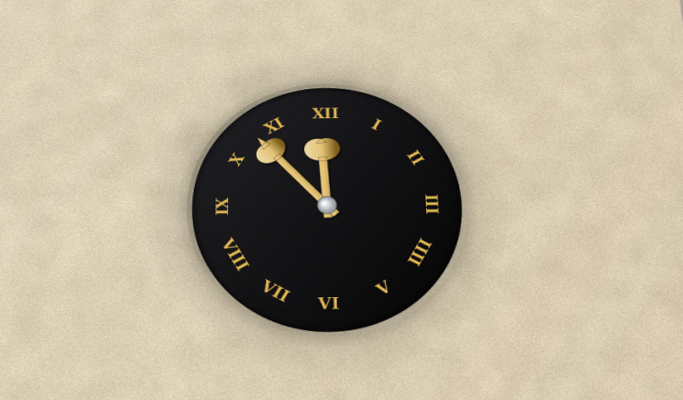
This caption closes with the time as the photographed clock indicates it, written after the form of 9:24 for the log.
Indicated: 11:53
